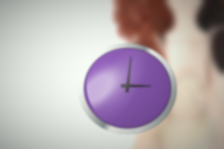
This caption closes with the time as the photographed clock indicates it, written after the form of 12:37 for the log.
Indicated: 3:01
